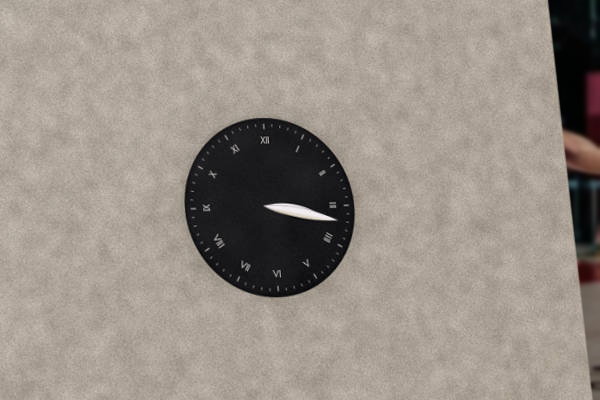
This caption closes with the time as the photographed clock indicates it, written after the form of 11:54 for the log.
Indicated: 3:17
